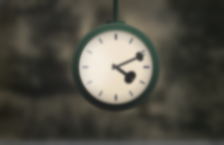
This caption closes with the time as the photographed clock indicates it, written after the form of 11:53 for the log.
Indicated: 4:11
